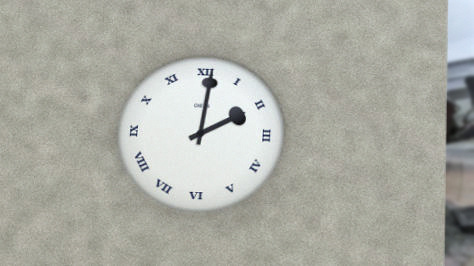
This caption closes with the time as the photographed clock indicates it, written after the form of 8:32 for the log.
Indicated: 2:01
